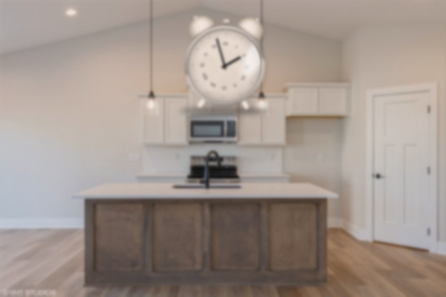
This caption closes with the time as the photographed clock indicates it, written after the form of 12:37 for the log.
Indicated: 1:57
